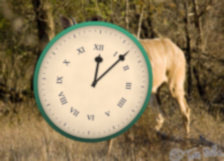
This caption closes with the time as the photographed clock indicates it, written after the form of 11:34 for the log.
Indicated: 12:07
